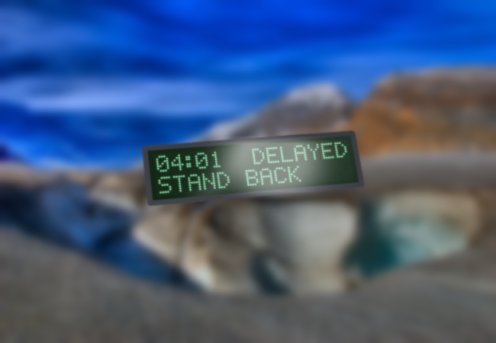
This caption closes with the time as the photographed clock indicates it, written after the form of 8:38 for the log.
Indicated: 4:01
